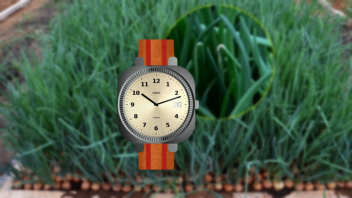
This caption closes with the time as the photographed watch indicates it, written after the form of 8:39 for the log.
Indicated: 10:12
